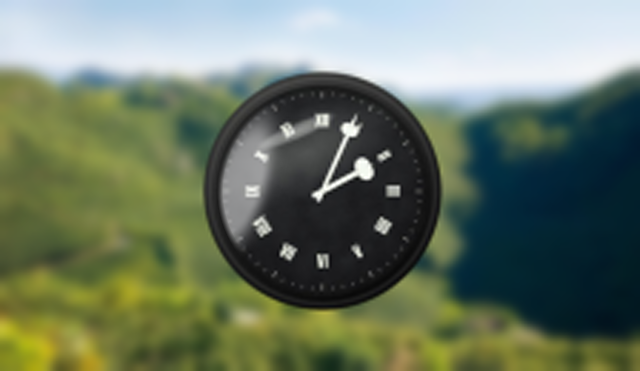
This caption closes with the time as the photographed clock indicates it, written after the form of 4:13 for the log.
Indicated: 2:04
